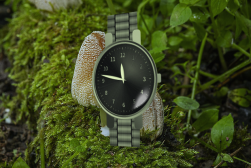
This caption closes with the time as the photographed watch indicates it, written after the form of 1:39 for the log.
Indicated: 11:47
